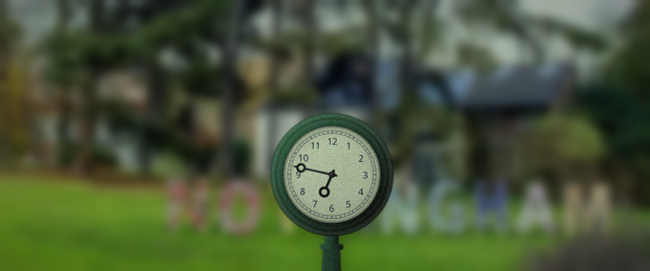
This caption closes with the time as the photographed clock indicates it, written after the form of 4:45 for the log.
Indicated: 6:47
